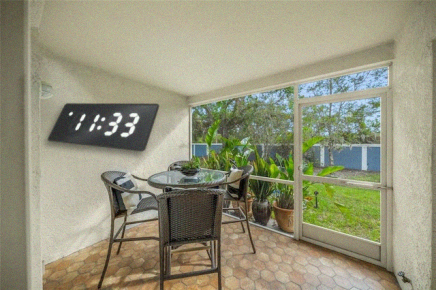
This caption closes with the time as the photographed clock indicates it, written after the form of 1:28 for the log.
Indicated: 11:33
